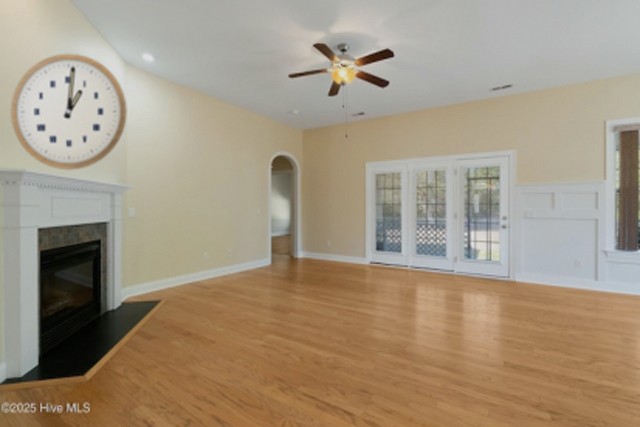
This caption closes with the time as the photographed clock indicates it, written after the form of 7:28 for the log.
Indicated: 1:01
